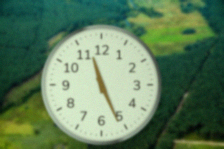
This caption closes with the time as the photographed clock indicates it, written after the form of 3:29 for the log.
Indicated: 11:26
